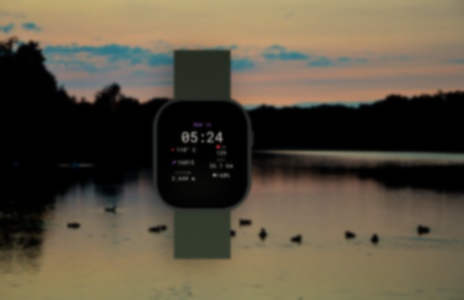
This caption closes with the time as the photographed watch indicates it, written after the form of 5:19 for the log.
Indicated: 5:24
